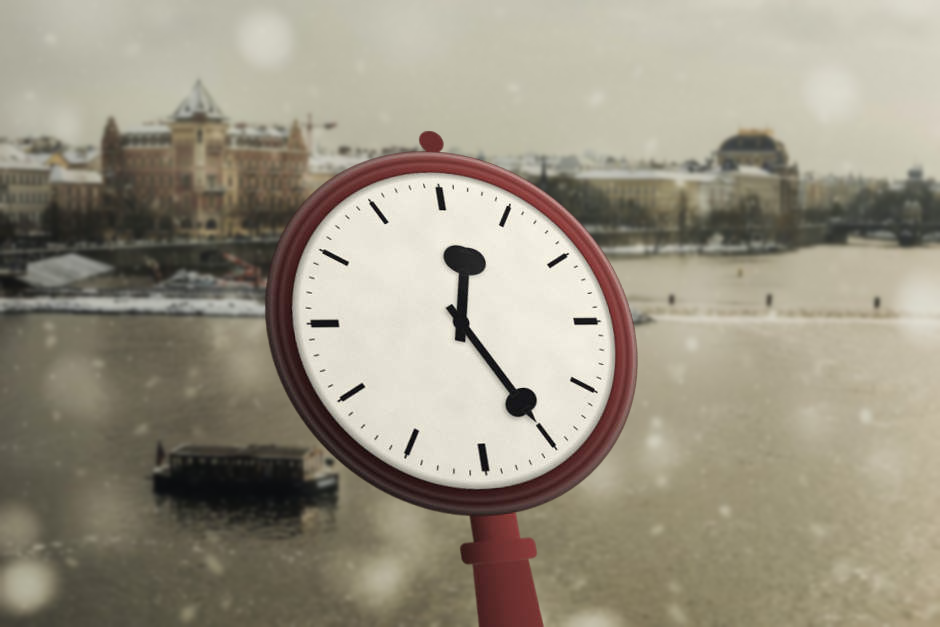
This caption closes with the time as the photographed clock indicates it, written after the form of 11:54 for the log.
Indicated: 12:25
